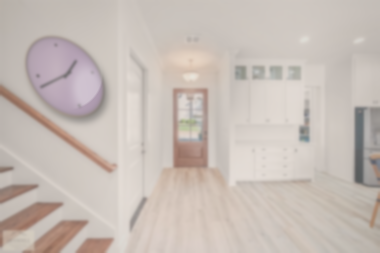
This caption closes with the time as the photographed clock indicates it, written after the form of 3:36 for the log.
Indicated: 1:42
